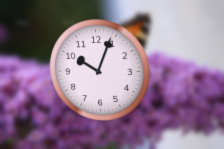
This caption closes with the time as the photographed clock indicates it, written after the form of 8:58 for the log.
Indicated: 10:04
